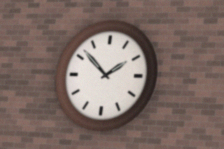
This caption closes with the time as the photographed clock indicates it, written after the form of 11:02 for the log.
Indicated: 1:52
